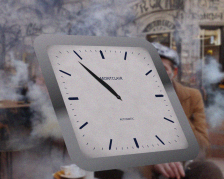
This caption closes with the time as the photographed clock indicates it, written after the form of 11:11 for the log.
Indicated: 10:54
